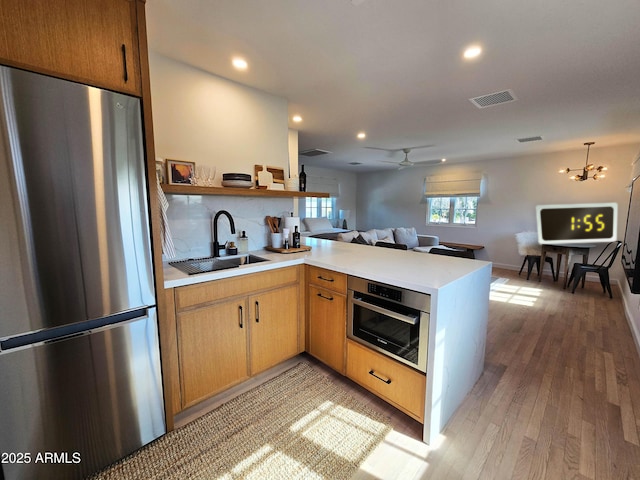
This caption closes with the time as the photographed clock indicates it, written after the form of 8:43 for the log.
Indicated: 1:55
